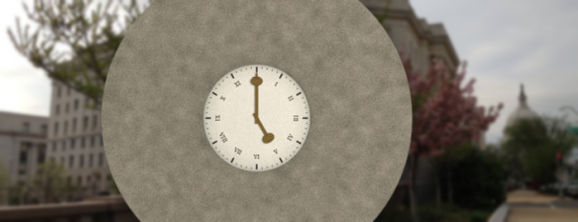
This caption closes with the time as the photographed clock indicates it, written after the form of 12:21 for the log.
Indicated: 5:00
